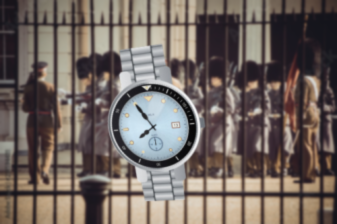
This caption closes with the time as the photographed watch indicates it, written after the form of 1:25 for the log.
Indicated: 7:55
